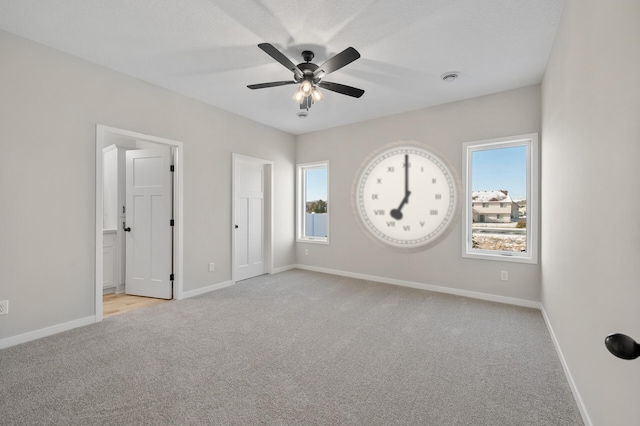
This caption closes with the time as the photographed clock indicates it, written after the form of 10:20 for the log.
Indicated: 7:00
